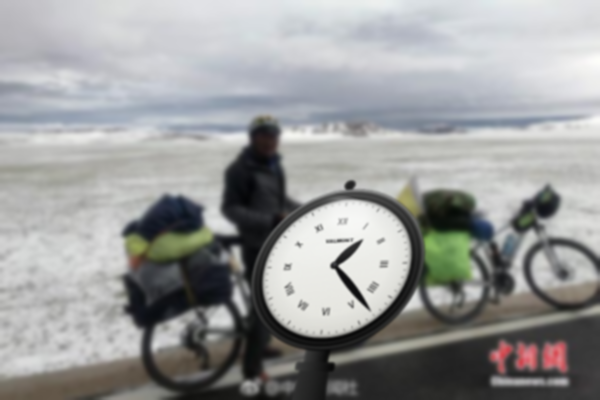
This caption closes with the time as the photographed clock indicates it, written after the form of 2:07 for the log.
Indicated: 1:23
